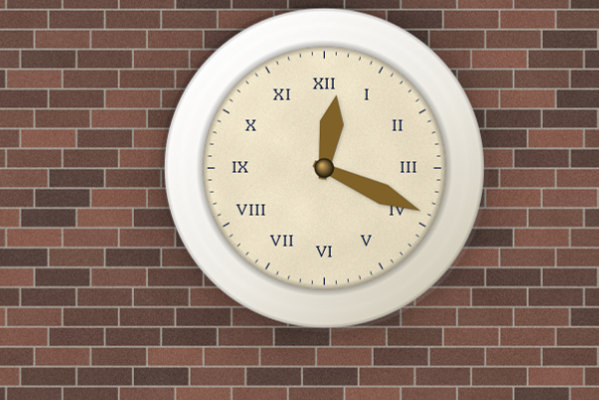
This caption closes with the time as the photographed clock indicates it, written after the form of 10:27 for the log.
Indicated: 12:19
